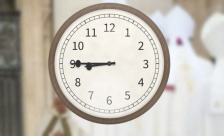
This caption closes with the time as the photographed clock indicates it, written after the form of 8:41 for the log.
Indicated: 8:45
